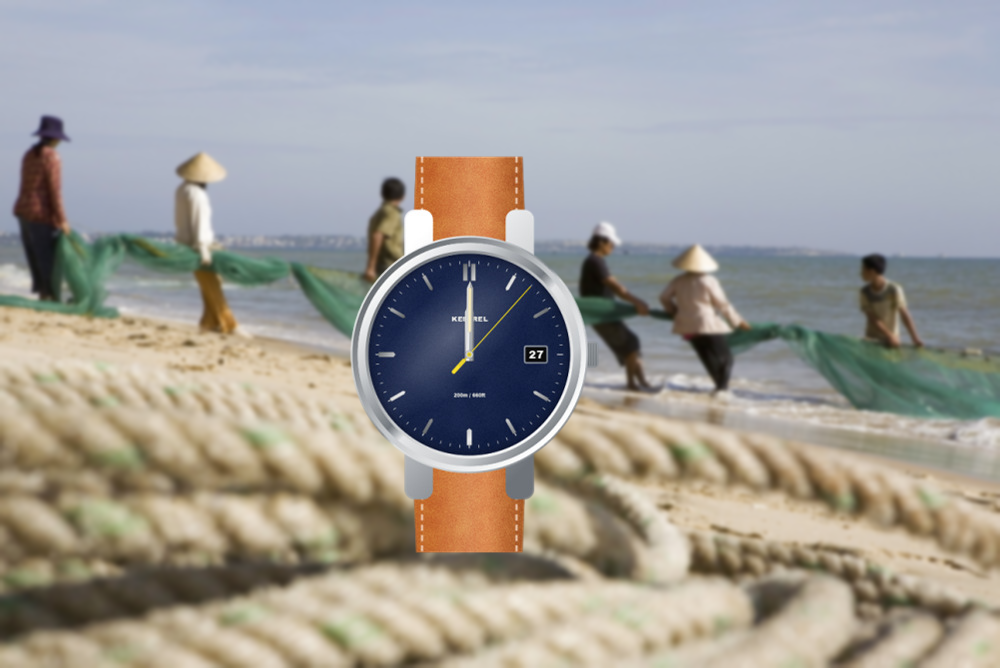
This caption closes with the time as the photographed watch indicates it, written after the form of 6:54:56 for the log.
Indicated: 12:00:07
